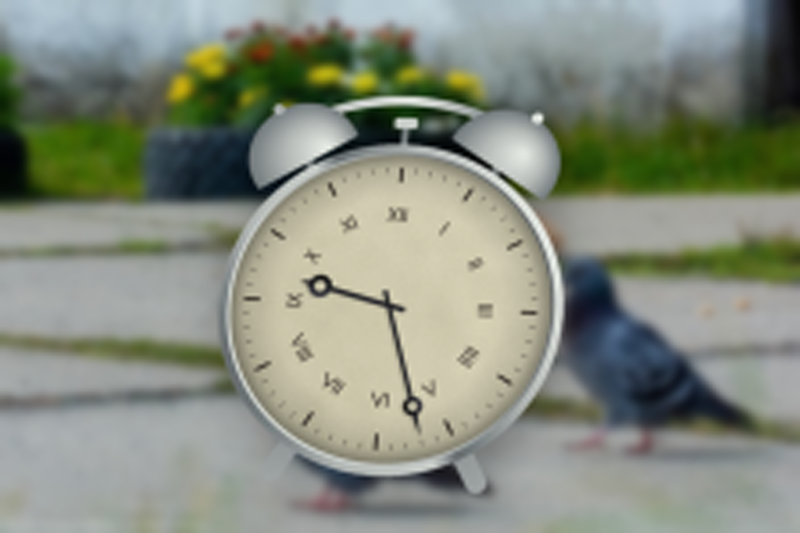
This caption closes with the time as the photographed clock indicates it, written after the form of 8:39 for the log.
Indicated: 9:27
